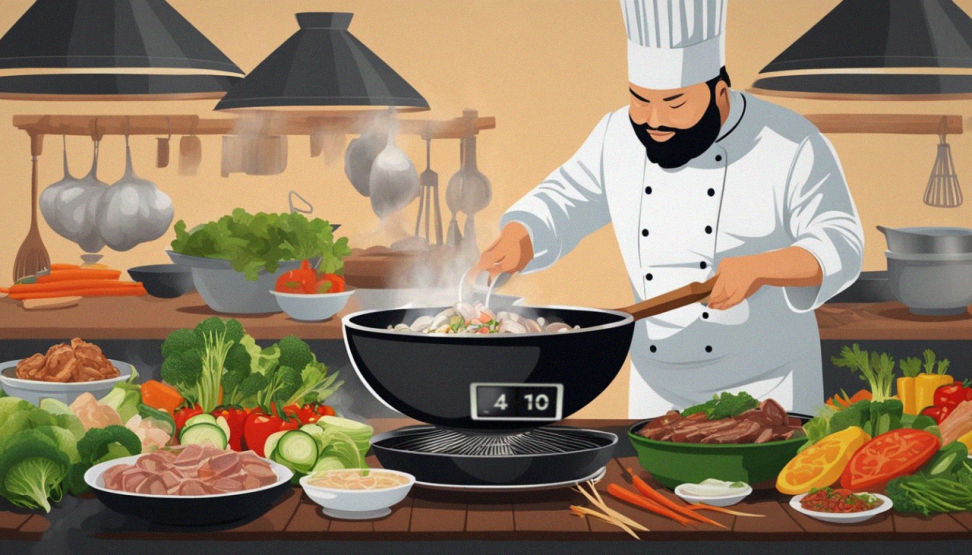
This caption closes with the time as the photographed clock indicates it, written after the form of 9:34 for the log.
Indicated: 4:10
